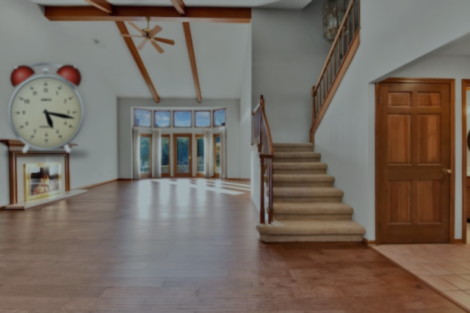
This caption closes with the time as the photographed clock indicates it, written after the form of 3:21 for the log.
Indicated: 5:17
